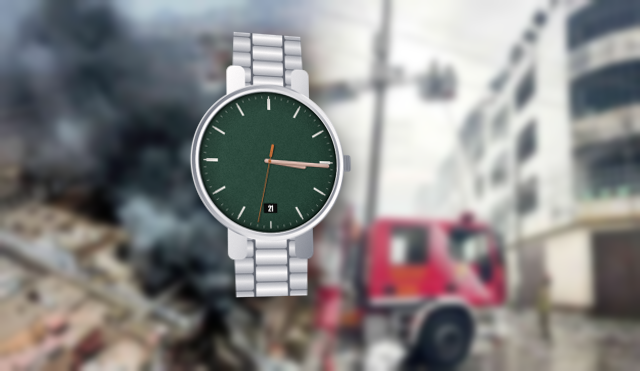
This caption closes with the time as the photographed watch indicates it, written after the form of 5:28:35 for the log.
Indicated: 3:15:32
